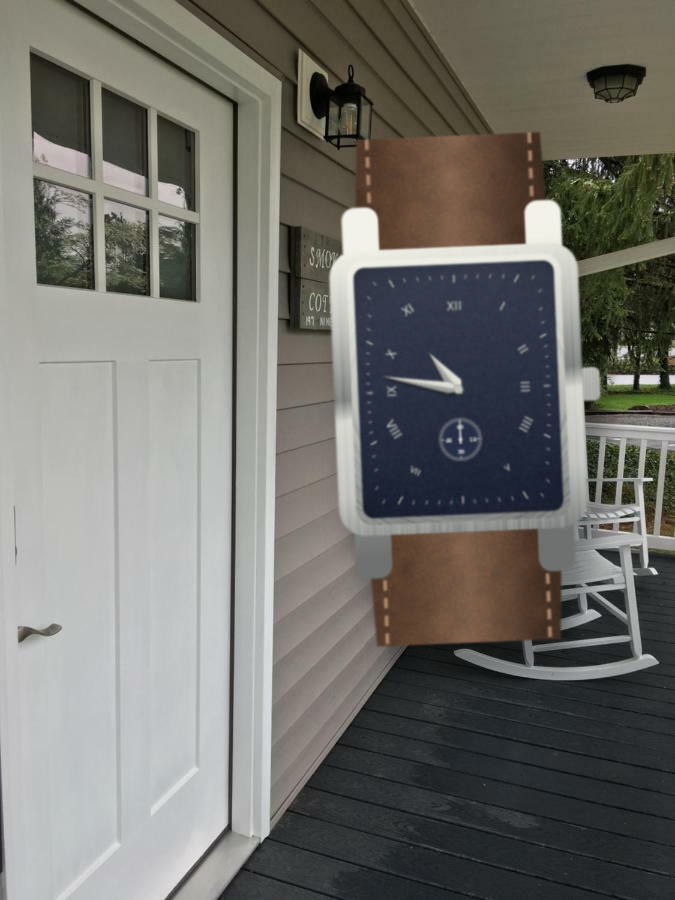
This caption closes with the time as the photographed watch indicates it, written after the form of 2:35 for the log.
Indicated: 10:47
